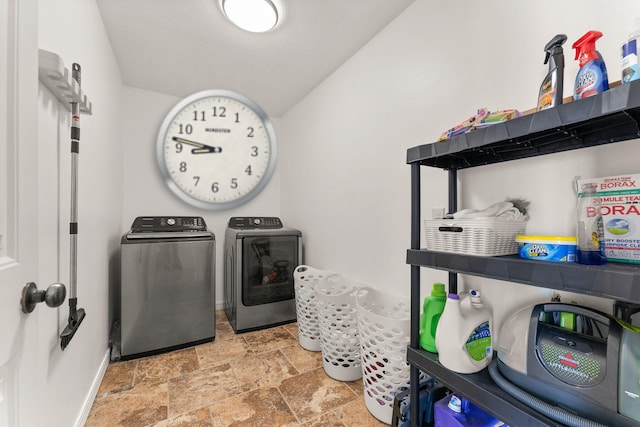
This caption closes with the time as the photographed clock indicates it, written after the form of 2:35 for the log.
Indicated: 8:47
